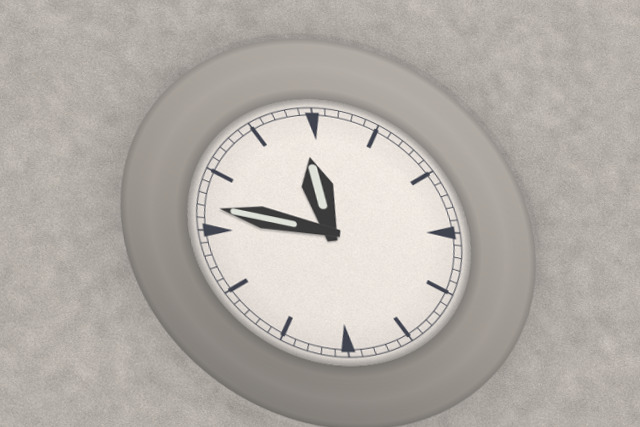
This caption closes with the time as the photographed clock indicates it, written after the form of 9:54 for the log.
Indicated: 11:47
